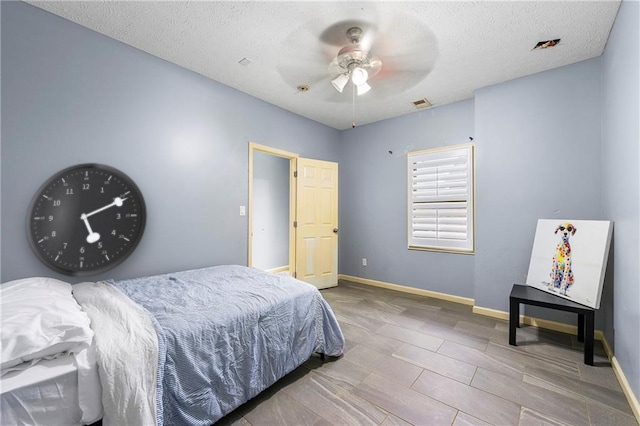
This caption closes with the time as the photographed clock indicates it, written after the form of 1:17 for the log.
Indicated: 5:11
